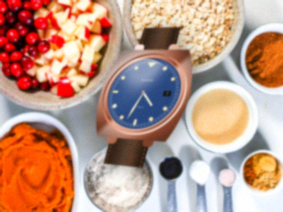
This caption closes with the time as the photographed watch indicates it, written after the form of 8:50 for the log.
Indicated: 4:33
